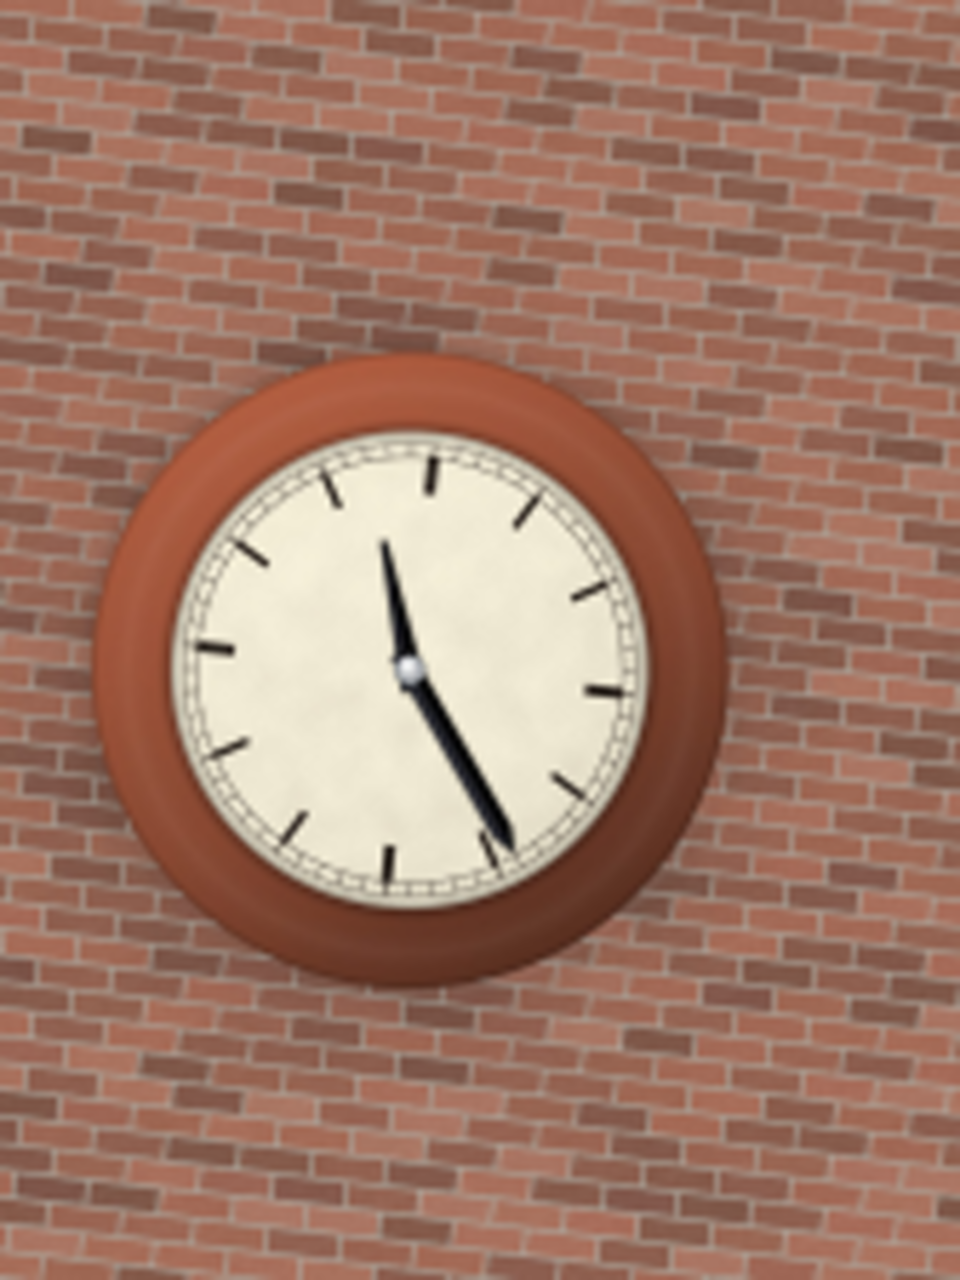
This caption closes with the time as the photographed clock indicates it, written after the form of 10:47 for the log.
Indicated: 11:24
